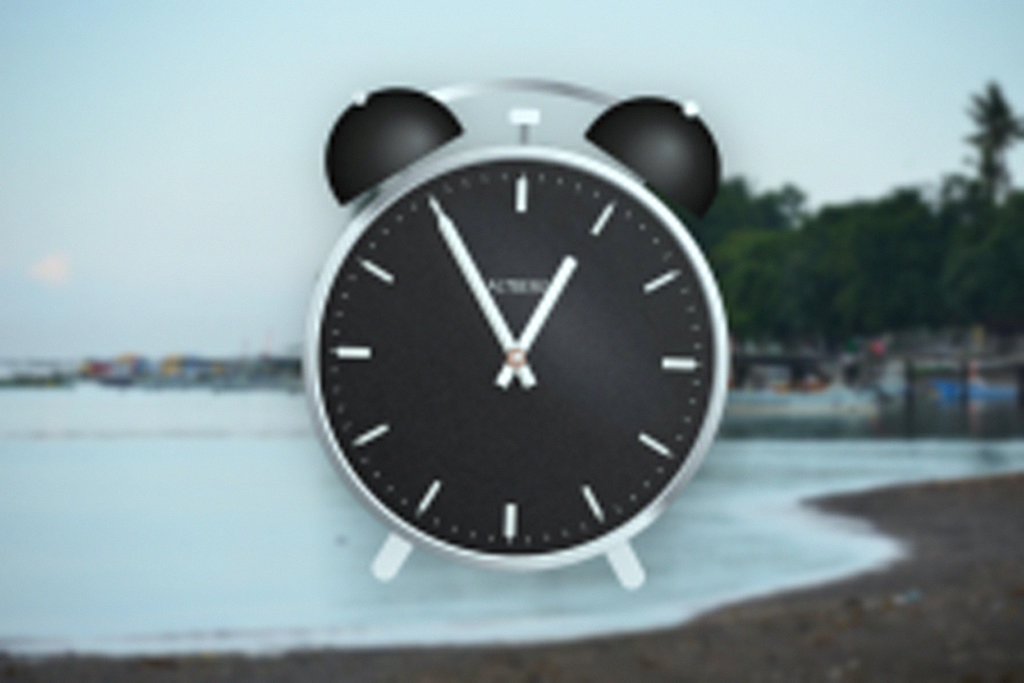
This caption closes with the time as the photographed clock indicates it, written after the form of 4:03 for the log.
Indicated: 12:55
